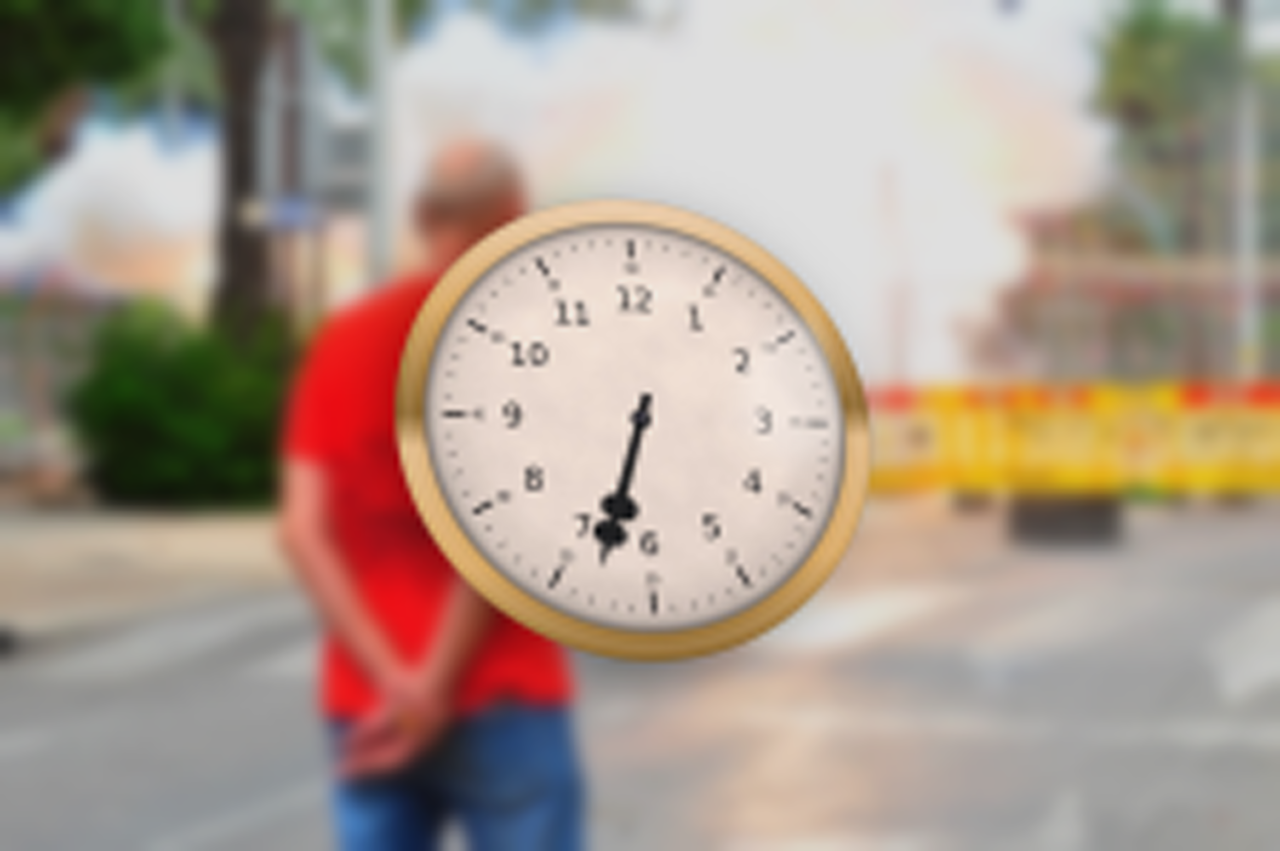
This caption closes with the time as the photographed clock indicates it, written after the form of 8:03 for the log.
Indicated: 6:33
